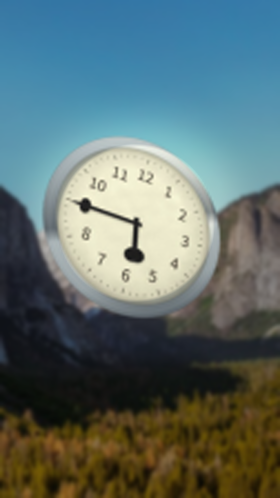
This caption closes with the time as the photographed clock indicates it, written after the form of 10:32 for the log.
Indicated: 5:45
